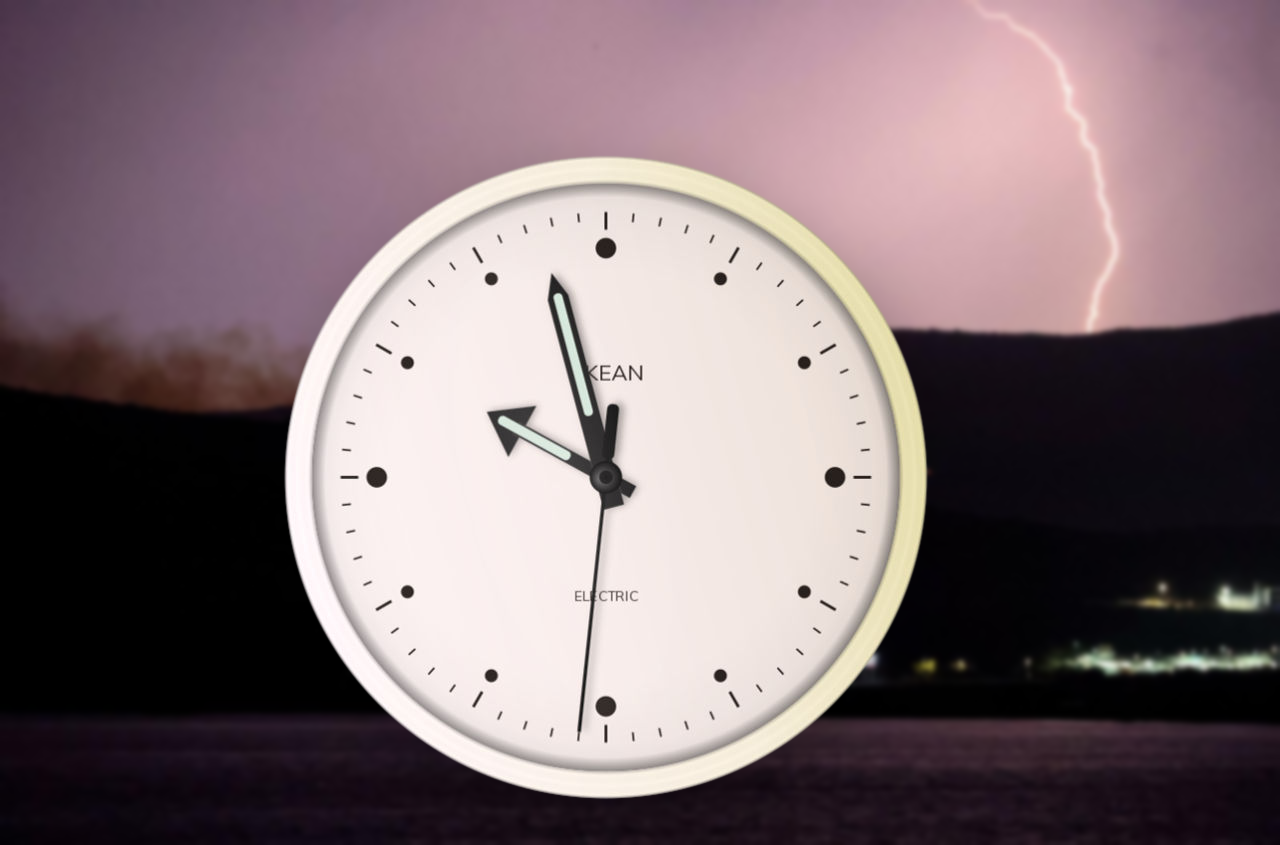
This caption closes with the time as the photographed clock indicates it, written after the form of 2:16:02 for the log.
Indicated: 9:57:31
